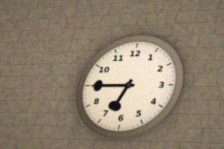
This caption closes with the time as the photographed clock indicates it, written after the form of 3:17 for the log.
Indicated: 6:45
